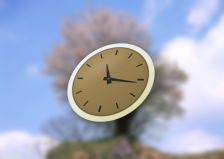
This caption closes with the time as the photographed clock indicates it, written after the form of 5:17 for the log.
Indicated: 11:16
